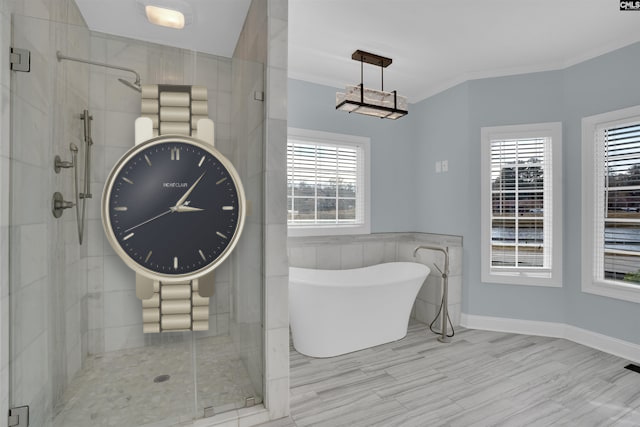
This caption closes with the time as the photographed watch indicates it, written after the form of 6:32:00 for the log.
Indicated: 3:06:41
